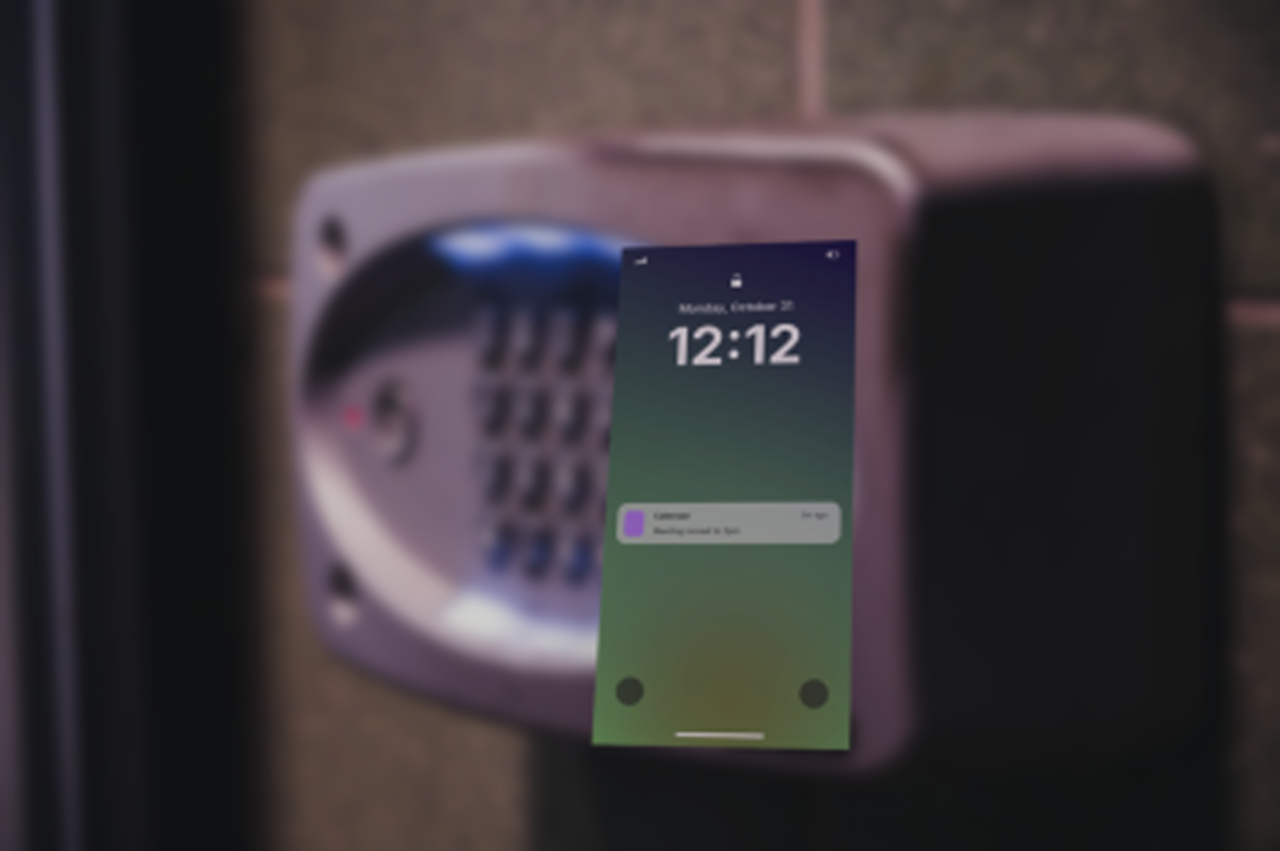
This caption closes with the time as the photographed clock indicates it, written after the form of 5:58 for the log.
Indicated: 12:12
